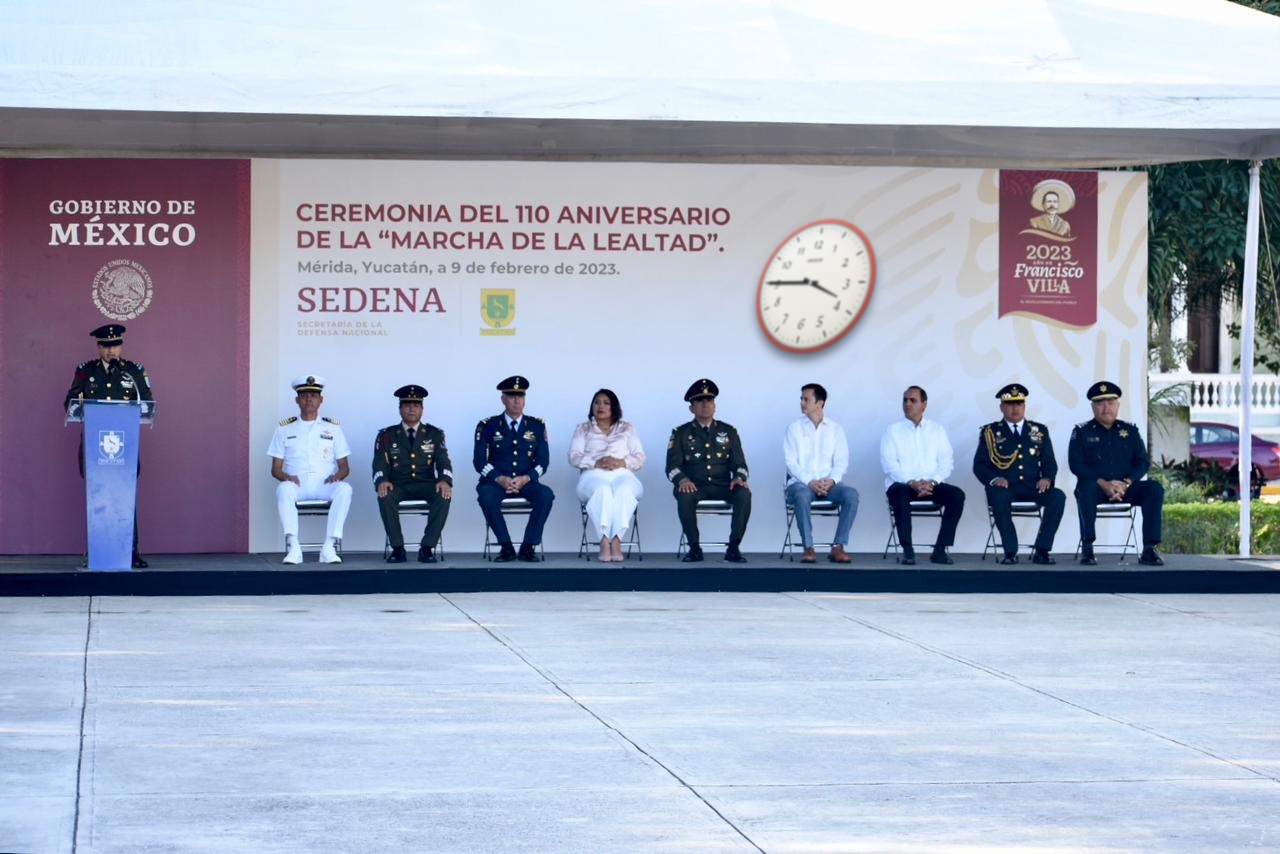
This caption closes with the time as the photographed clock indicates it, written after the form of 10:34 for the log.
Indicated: 3:45
